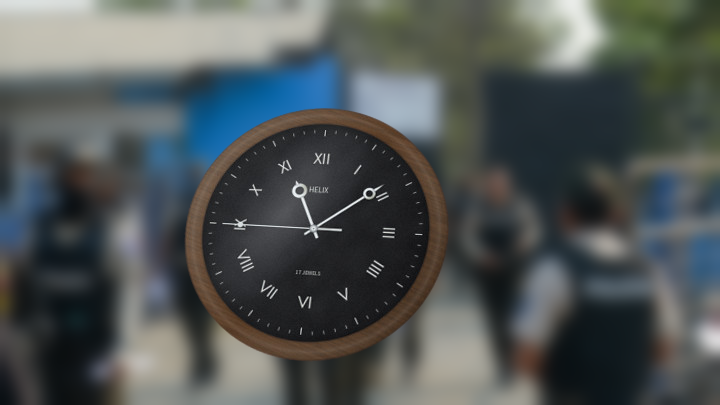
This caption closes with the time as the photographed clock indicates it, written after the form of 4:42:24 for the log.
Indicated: 11:08:45
